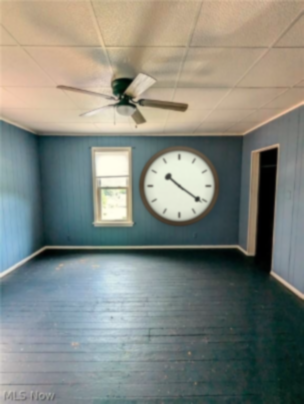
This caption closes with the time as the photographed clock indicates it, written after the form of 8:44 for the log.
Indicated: 10:21
